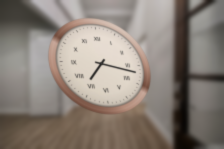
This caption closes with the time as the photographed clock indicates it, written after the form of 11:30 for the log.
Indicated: 7:17
